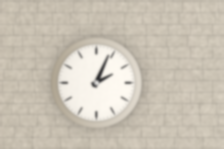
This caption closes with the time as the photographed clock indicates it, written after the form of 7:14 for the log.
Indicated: 2:04
